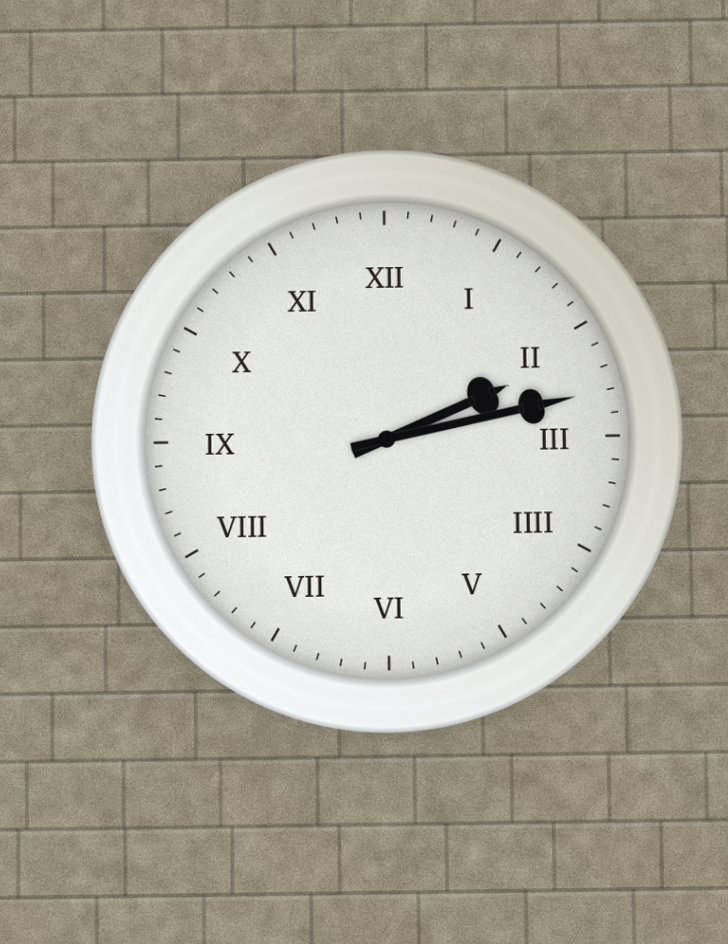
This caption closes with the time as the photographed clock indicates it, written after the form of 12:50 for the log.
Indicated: 2:13
